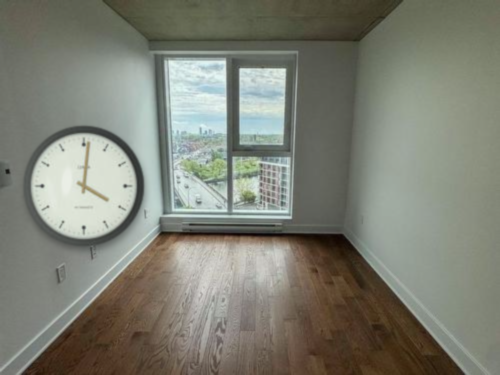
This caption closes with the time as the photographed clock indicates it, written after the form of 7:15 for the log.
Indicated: 4:01
